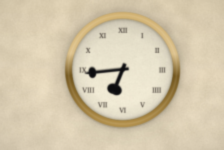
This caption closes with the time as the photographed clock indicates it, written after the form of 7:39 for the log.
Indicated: 6:44
